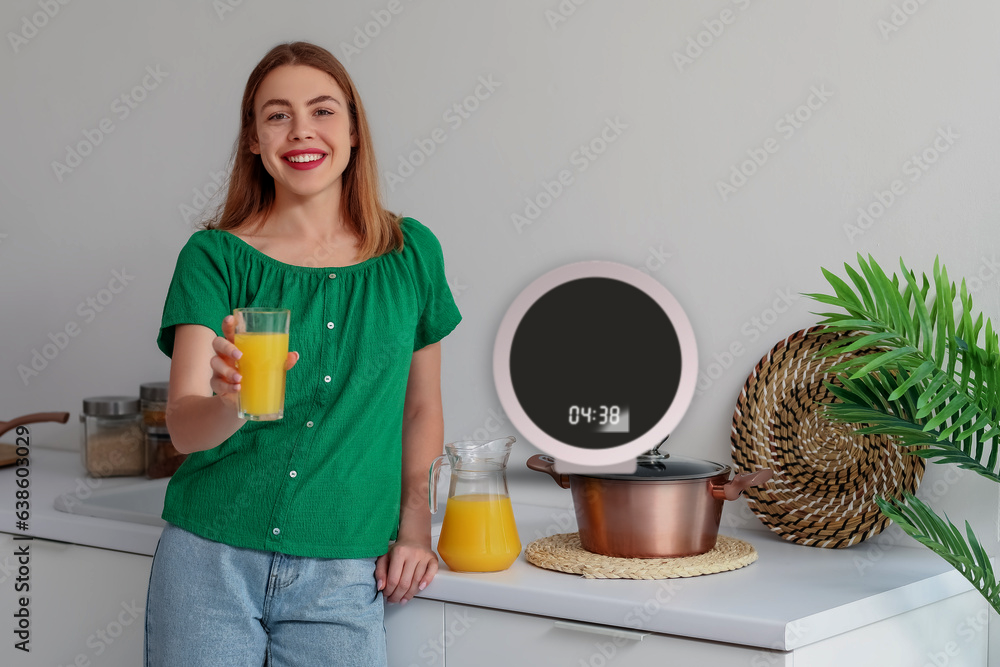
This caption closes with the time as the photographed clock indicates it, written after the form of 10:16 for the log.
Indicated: 4:38
